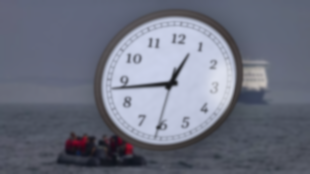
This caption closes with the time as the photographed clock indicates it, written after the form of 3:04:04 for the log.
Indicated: 12:43:31
